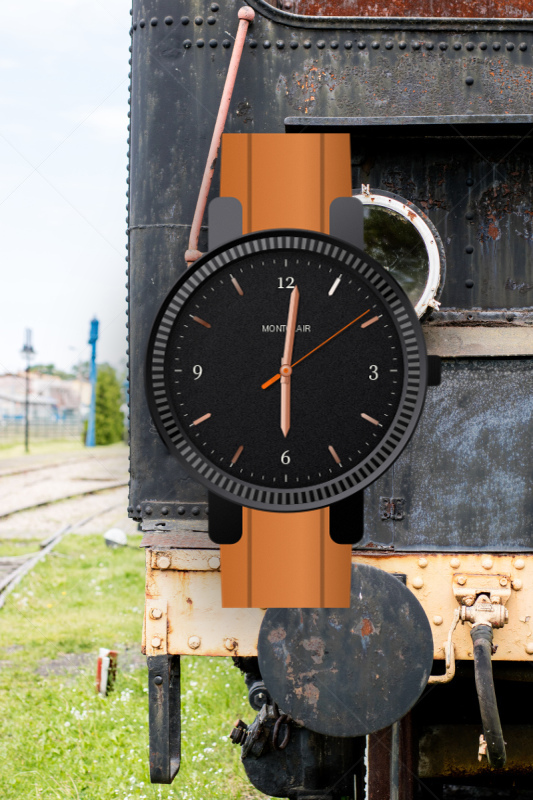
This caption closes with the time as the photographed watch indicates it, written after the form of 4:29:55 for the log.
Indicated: 6:01:09
